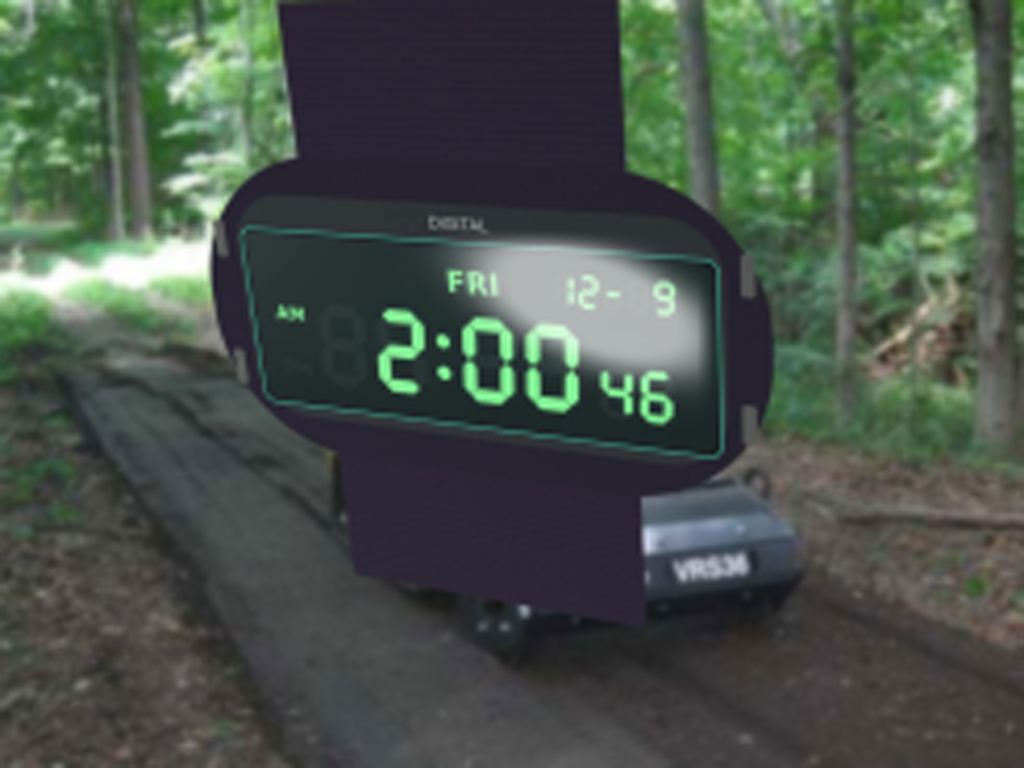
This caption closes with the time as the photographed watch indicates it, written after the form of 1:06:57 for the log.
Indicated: 2:00:46
